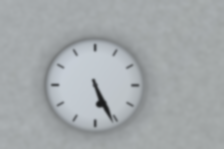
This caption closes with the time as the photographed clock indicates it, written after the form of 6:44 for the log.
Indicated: 5:26
